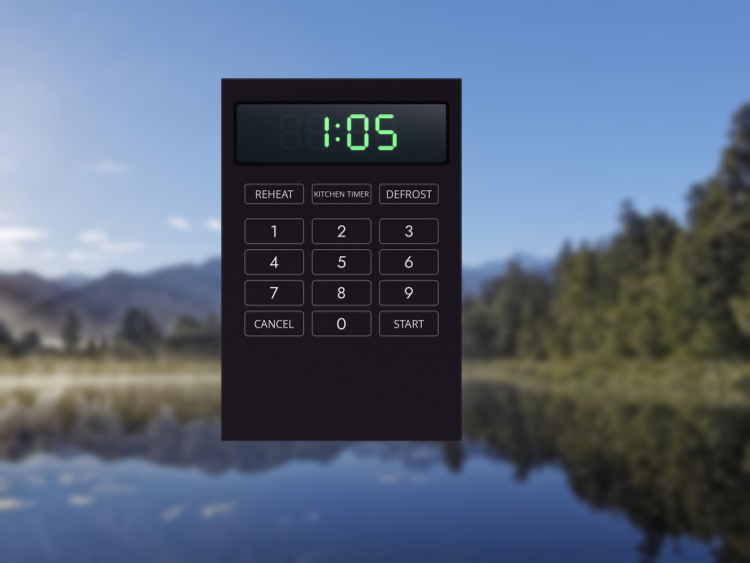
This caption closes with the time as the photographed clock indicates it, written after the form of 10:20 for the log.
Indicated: 1:05
